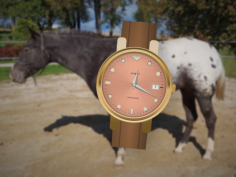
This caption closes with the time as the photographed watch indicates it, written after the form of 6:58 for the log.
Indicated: 12:19
